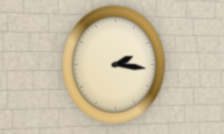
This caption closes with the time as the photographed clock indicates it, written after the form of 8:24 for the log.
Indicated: 2:16
